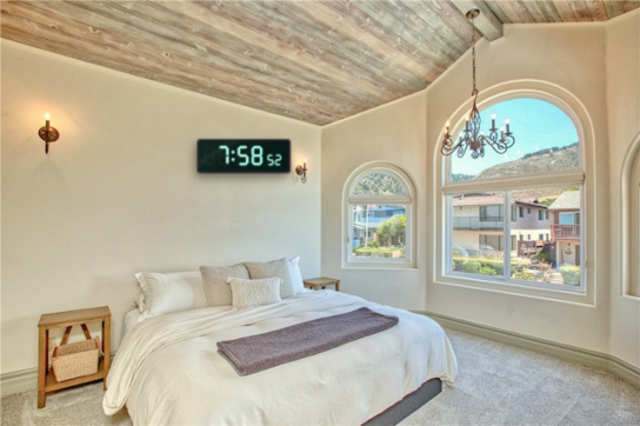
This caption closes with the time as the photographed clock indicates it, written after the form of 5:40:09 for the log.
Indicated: 7:58:52
